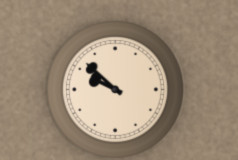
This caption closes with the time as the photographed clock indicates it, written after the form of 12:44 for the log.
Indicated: 9:52
